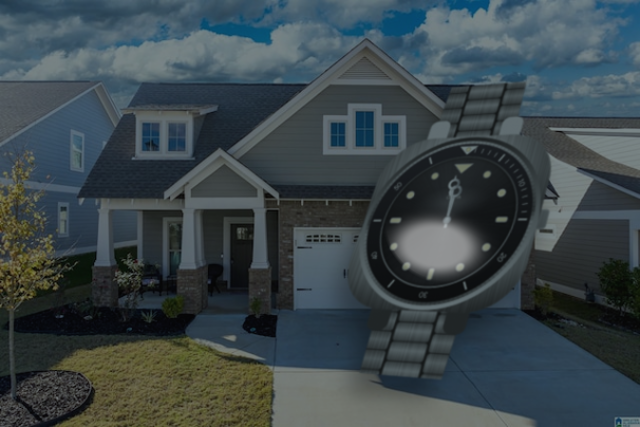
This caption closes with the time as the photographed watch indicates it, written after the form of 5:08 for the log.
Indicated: 11:59
